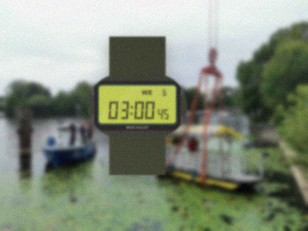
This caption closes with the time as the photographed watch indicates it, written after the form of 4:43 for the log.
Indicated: 3:00
